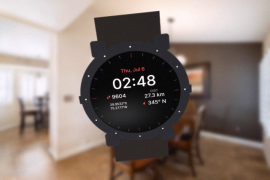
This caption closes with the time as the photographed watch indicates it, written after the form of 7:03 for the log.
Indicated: 2:48
